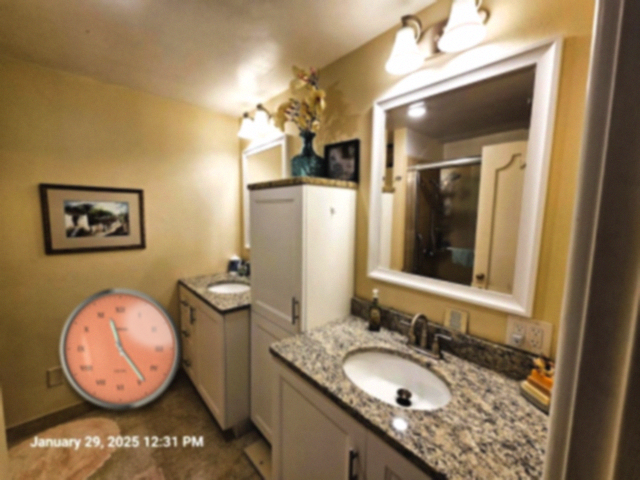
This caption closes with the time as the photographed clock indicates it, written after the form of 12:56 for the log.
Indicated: 11:24
